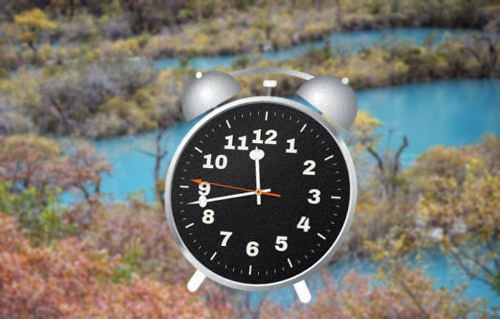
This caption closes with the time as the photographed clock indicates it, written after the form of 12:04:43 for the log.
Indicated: 11:42:46
